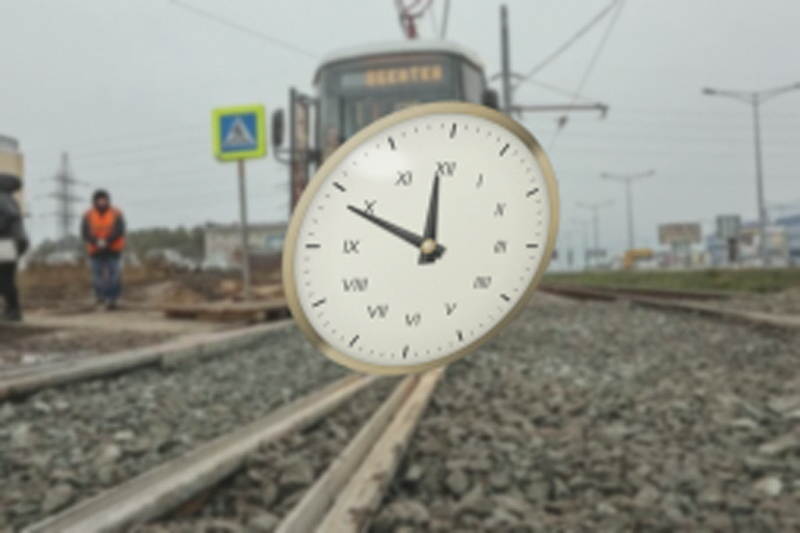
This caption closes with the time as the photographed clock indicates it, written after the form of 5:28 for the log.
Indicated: 11:49
